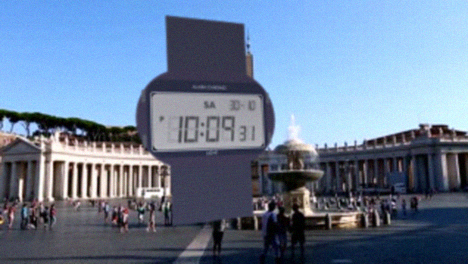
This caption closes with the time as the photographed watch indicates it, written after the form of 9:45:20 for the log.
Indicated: 10:09:31
